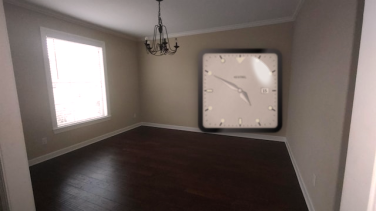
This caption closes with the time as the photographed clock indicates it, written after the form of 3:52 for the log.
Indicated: 4:50
